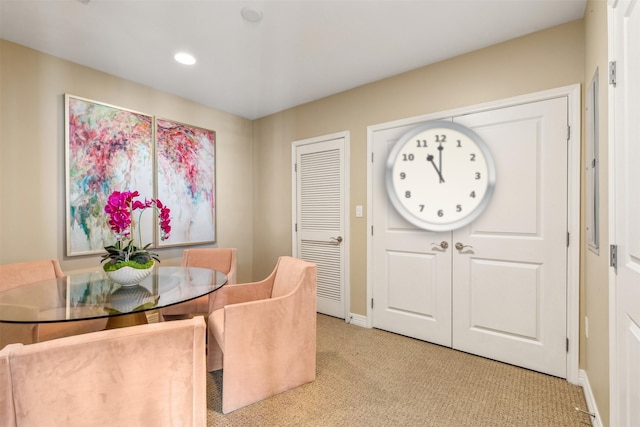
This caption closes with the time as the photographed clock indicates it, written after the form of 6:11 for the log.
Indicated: 11:00
